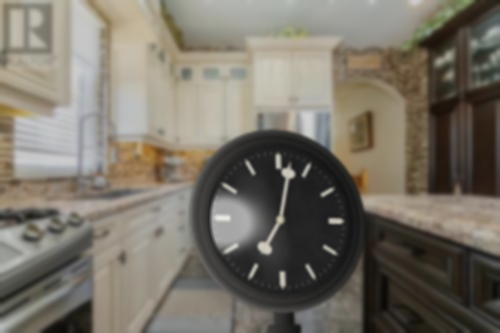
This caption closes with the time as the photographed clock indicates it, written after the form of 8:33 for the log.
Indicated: 7:02
